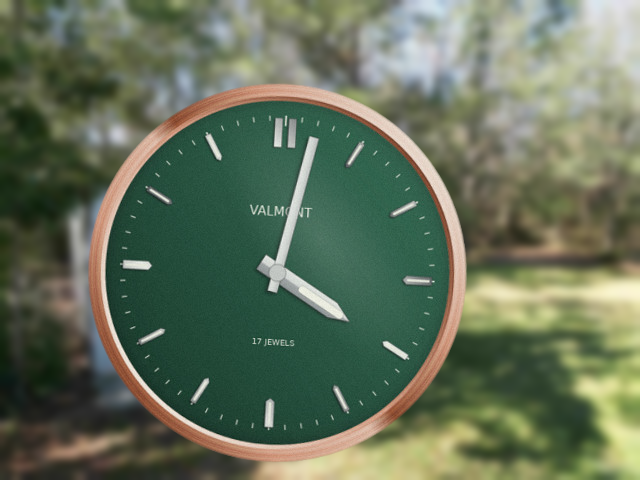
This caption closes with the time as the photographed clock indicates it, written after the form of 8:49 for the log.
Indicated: 4:02
